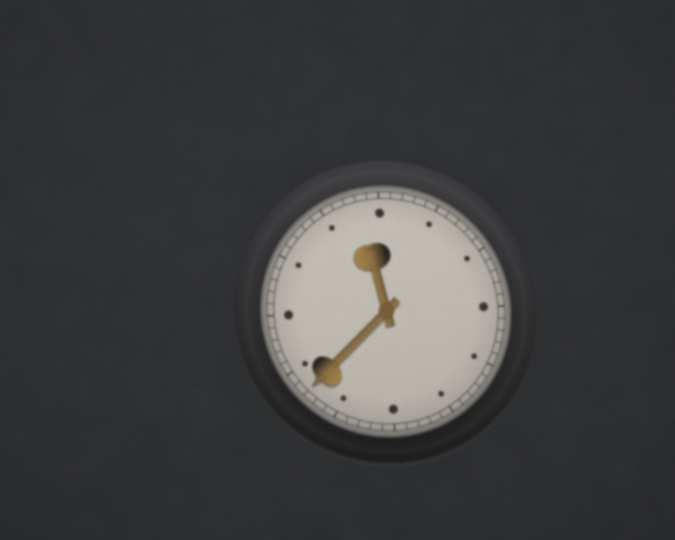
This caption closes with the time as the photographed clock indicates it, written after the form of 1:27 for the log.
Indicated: 11:38
